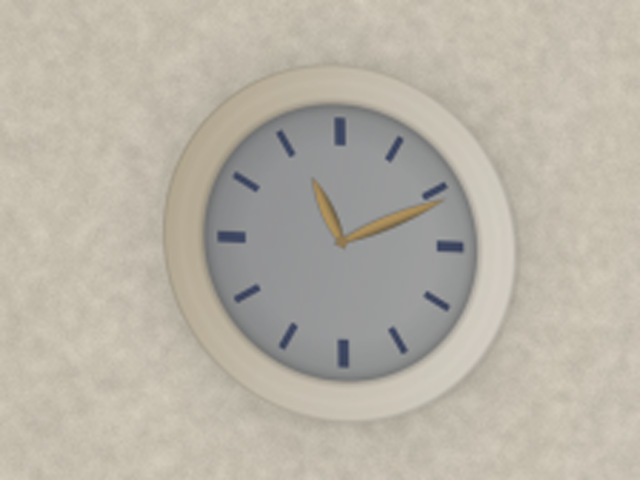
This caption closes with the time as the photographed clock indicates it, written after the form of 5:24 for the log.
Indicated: 11:11
